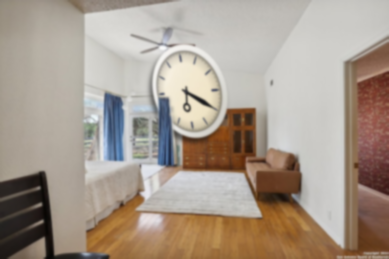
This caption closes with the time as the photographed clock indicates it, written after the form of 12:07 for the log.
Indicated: 6:20
